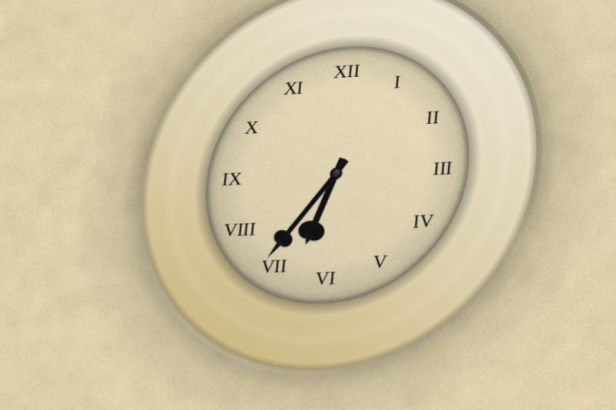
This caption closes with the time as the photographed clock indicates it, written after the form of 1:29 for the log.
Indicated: 6:36
